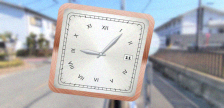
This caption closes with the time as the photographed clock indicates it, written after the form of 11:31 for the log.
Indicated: 9:06
